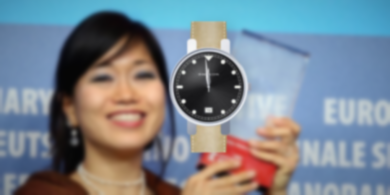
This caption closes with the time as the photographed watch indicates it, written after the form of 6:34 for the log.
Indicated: 11:59
